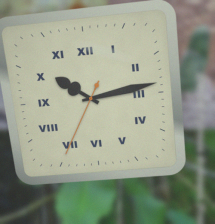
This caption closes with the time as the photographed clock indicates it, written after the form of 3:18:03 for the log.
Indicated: 10:13:35
